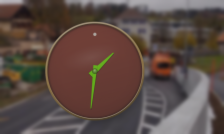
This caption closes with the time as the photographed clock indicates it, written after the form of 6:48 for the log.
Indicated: 1:31
